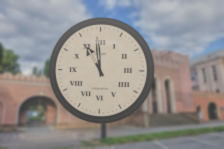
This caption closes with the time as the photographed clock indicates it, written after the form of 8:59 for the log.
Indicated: 10:59
